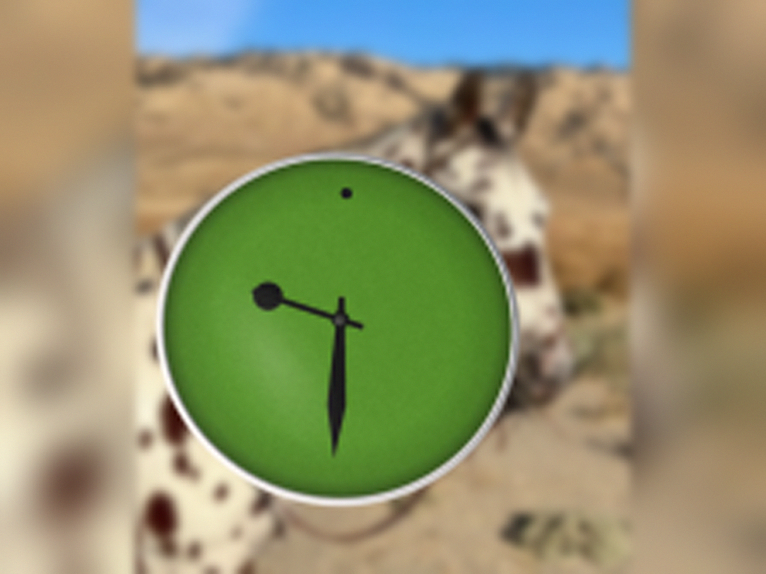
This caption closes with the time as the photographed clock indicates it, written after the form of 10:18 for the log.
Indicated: 9:30
